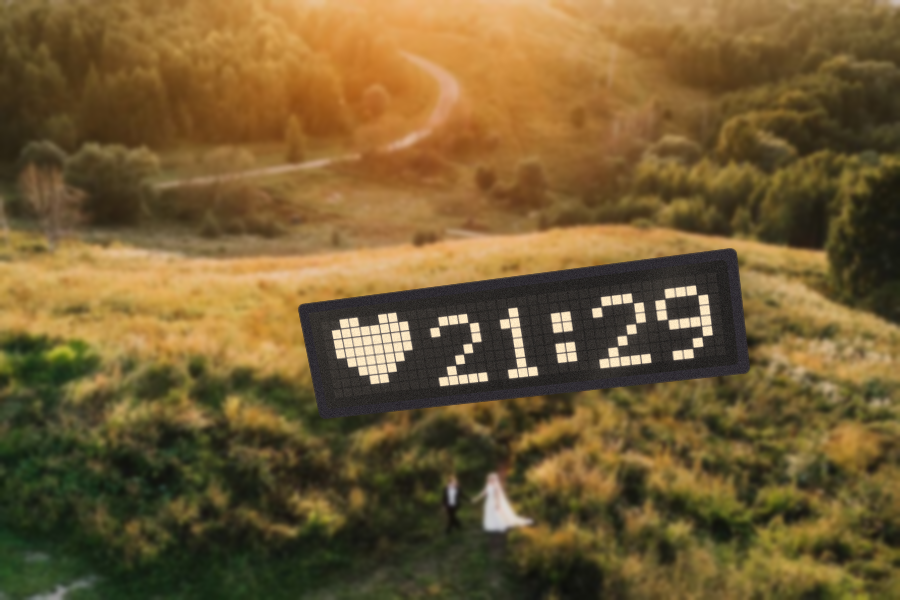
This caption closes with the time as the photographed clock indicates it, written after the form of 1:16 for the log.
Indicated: 21:29
